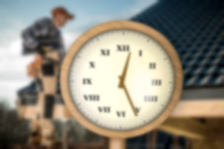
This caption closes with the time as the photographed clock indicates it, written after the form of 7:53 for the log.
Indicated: 12:26
